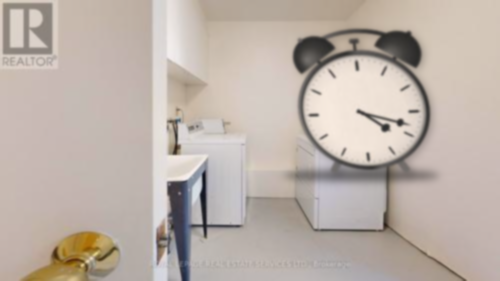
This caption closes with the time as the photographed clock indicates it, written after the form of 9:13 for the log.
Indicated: 4:18
